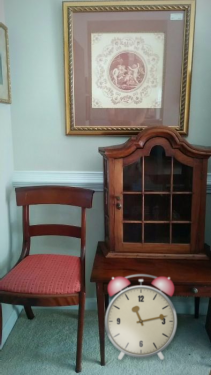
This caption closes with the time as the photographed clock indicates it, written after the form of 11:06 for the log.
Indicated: 11:13
